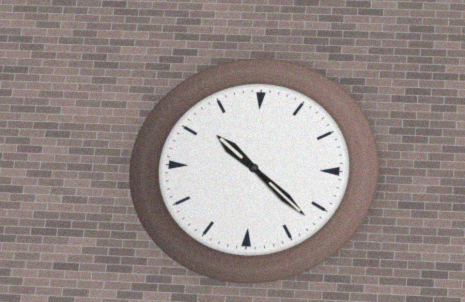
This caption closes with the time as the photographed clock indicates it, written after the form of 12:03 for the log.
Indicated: 10:22
